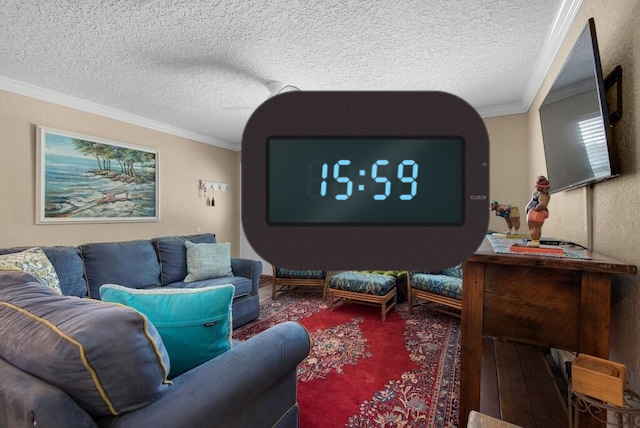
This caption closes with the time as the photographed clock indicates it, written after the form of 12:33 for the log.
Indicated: 15:59
